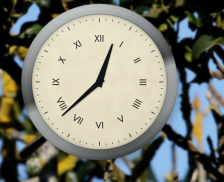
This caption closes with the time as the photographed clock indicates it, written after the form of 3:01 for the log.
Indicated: 12:38
